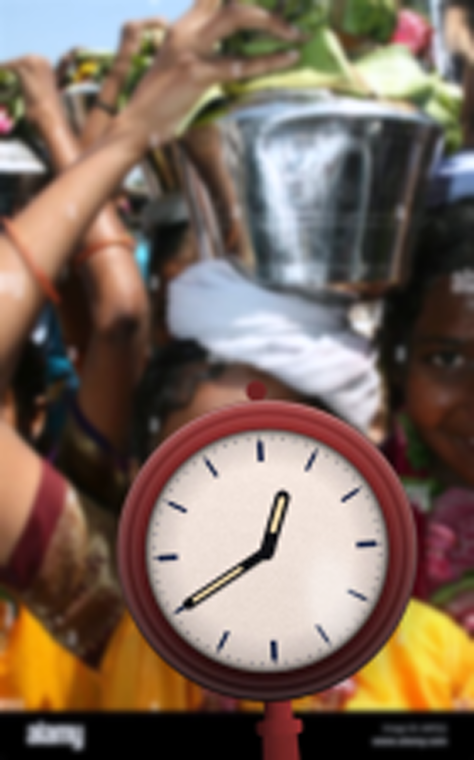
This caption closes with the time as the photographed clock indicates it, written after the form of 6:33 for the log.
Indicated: 12:40
